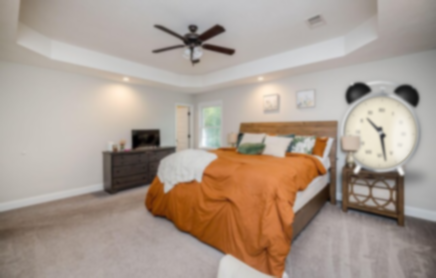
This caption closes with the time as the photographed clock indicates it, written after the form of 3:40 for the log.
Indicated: 10:28
